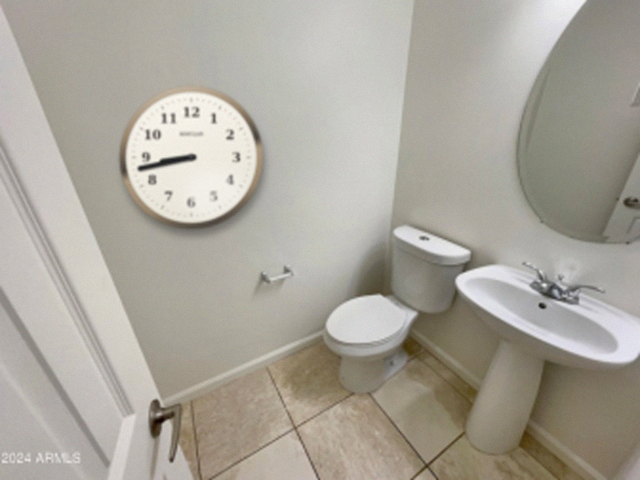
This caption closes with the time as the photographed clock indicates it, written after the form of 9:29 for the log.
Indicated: 8:43
